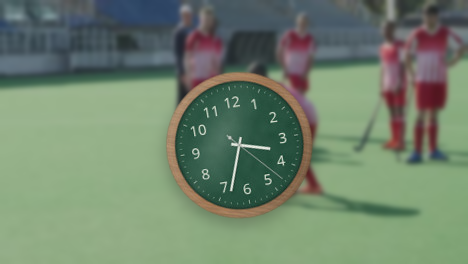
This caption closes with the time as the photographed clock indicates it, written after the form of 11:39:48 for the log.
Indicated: 3:33:23
